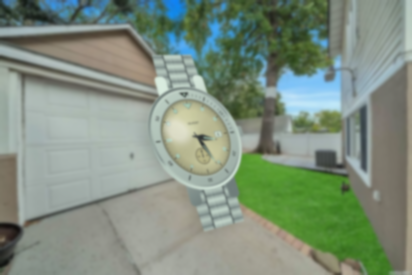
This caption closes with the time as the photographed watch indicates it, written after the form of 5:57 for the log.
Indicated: 3:26
